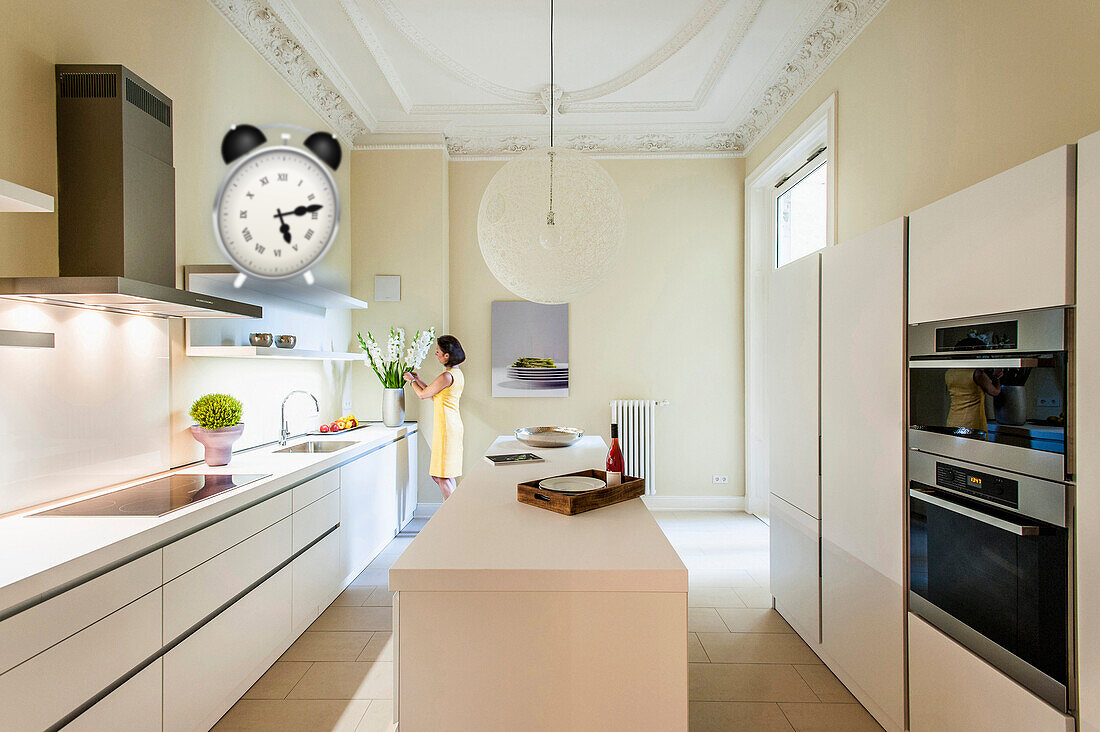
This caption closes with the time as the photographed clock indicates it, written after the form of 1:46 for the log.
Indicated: 5:13
